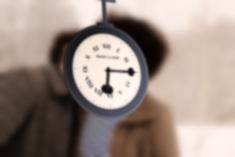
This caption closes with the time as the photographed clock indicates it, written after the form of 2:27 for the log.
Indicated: 6:15
